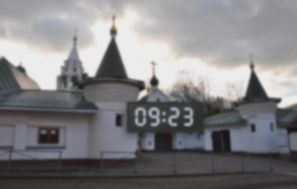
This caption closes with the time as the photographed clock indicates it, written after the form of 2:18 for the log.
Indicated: 9:23
